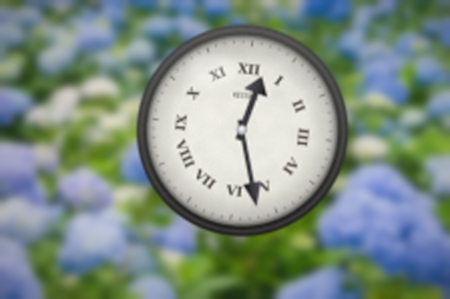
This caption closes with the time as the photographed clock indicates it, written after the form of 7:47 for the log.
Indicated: 12:27
